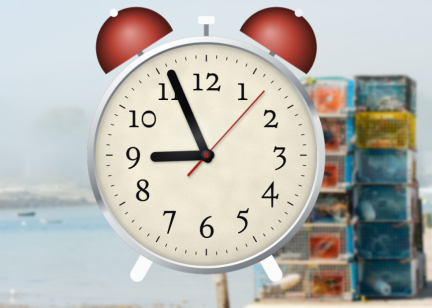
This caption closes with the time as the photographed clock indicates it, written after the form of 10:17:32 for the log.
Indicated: 8:56:07
